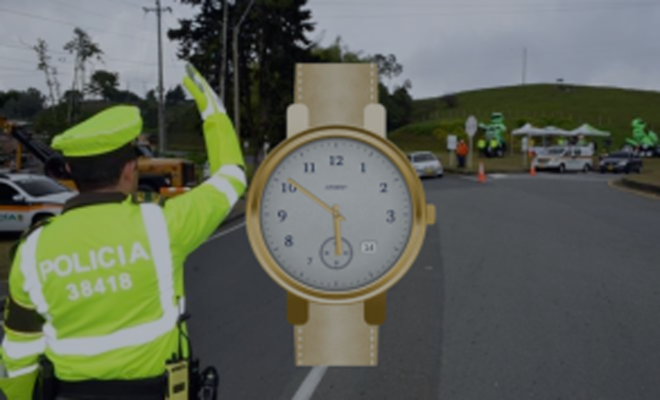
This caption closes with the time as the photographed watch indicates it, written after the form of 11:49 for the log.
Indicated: 5:51
